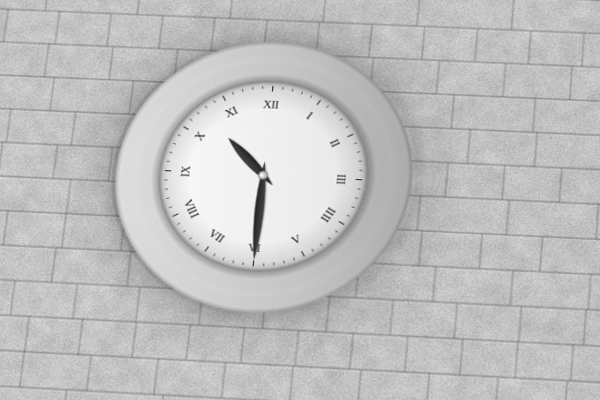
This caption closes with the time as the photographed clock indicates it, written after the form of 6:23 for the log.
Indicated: 10:30
